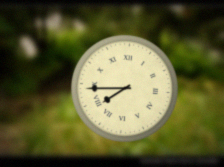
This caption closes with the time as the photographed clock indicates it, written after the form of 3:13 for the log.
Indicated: 7:44
